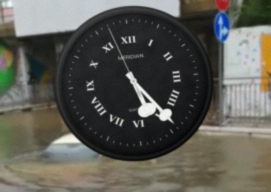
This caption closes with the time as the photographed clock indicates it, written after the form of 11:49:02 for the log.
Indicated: 5:23:57
